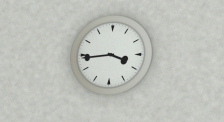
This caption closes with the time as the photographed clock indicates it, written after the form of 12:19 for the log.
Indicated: 3:44
